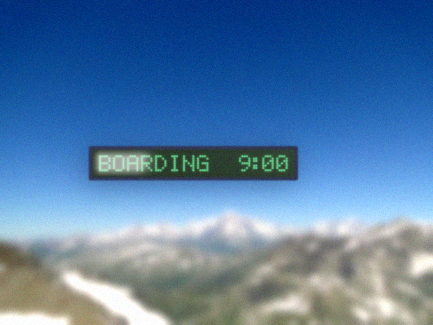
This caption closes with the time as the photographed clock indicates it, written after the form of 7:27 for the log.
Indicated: 9:00
